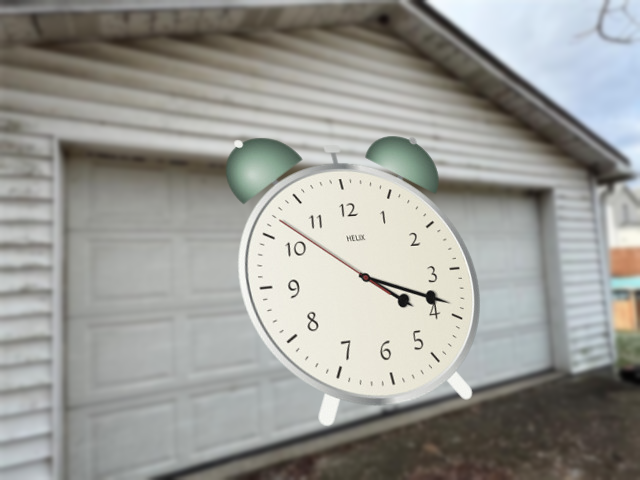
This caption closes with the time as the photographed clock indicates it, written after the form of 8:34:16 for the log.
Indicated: 4:18:52
